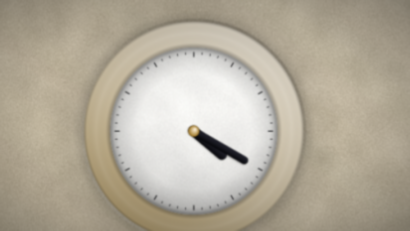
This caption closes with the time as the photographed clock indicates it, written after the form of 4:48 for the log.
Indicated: 4:20
